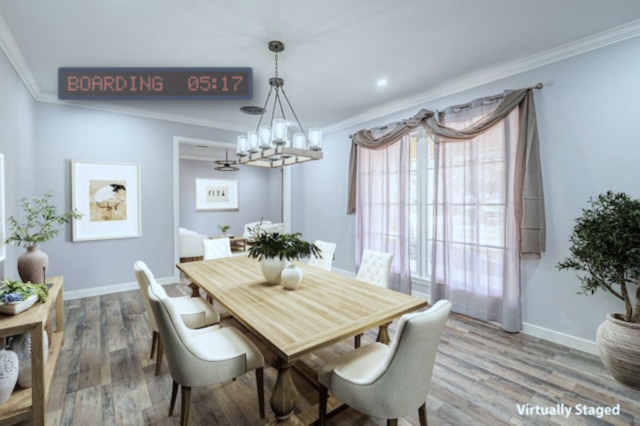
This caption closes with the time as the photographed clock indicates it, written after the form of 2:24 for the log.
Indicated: 5:17
